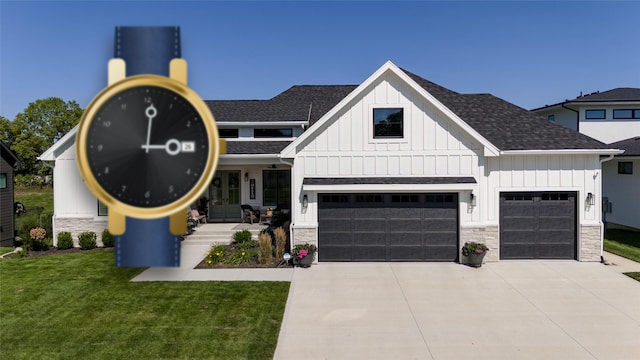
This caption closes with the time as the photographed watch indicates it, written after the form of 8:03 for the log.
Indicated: 3:01
